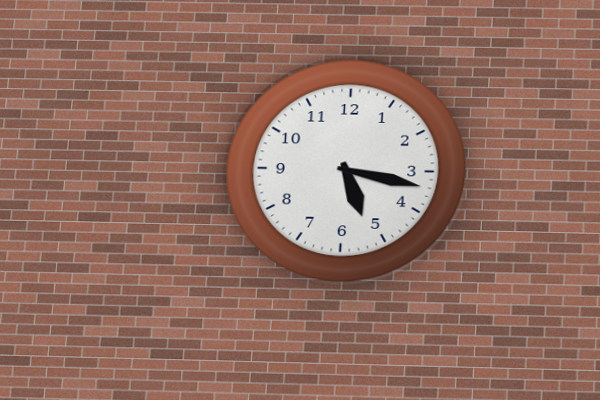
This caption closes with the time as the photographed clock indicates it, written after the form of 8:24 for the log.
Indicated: 5:17
